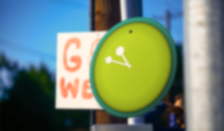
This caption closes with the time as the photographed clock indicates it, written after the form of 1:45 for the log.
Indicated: 10:48
